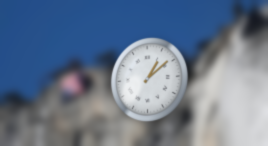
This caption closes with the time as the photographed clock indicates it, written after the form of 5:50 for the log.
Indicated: 1:09
